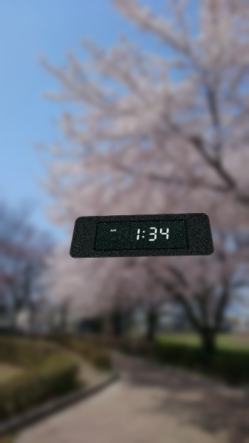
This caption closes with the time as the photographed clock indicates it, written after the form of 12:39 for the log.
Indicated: 1:34
